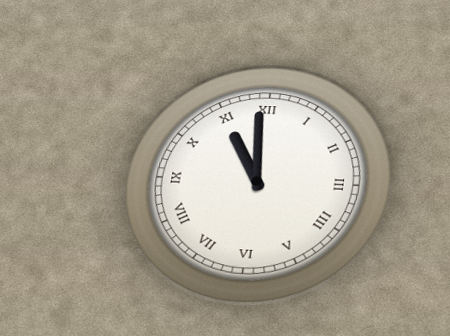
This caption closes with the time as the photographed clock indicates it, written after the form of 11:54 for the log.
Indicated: 10:59
